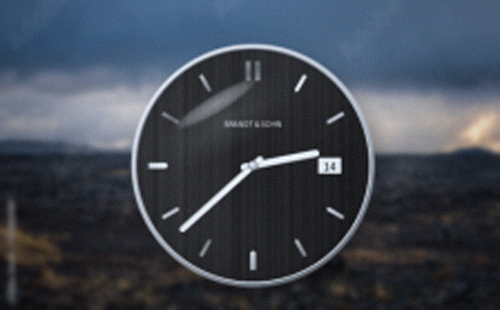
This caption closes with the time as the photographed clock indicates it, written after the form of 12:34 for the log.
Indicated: 2:38
